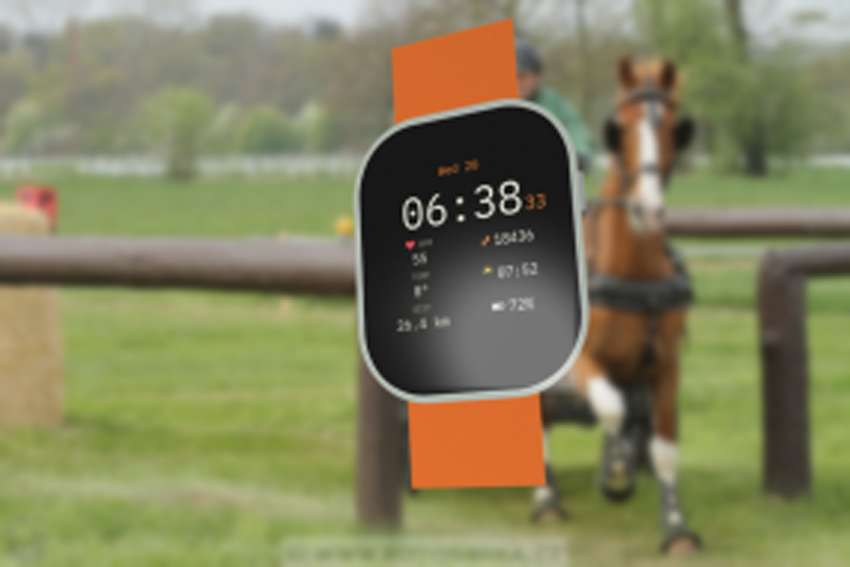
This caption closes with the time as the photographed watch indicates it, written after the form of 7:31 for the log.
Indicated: 6:38
